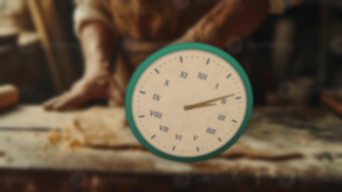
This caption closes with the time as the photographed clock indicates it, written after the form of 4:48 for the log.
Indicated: 2:09
